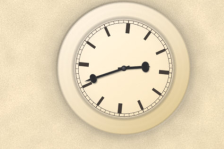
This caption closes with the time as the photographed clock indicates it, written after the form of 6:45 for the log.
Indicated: 2:41
